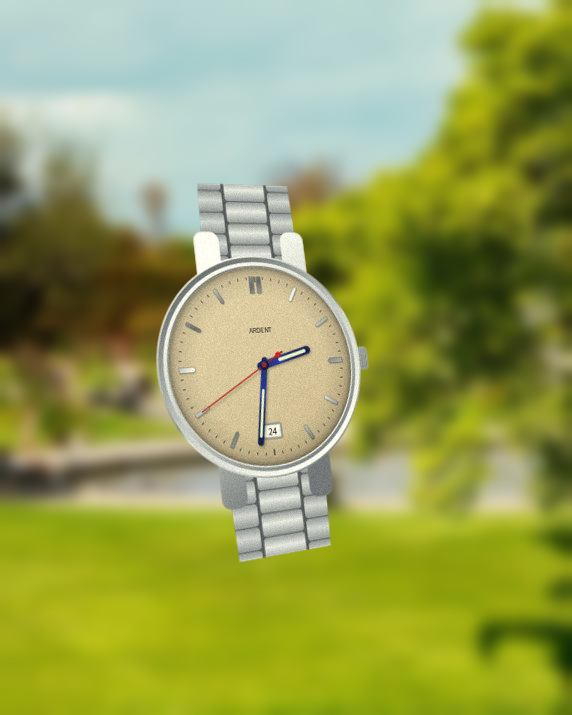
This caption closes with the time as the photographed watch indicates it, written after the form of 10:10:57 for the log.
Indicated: 2:31:40
